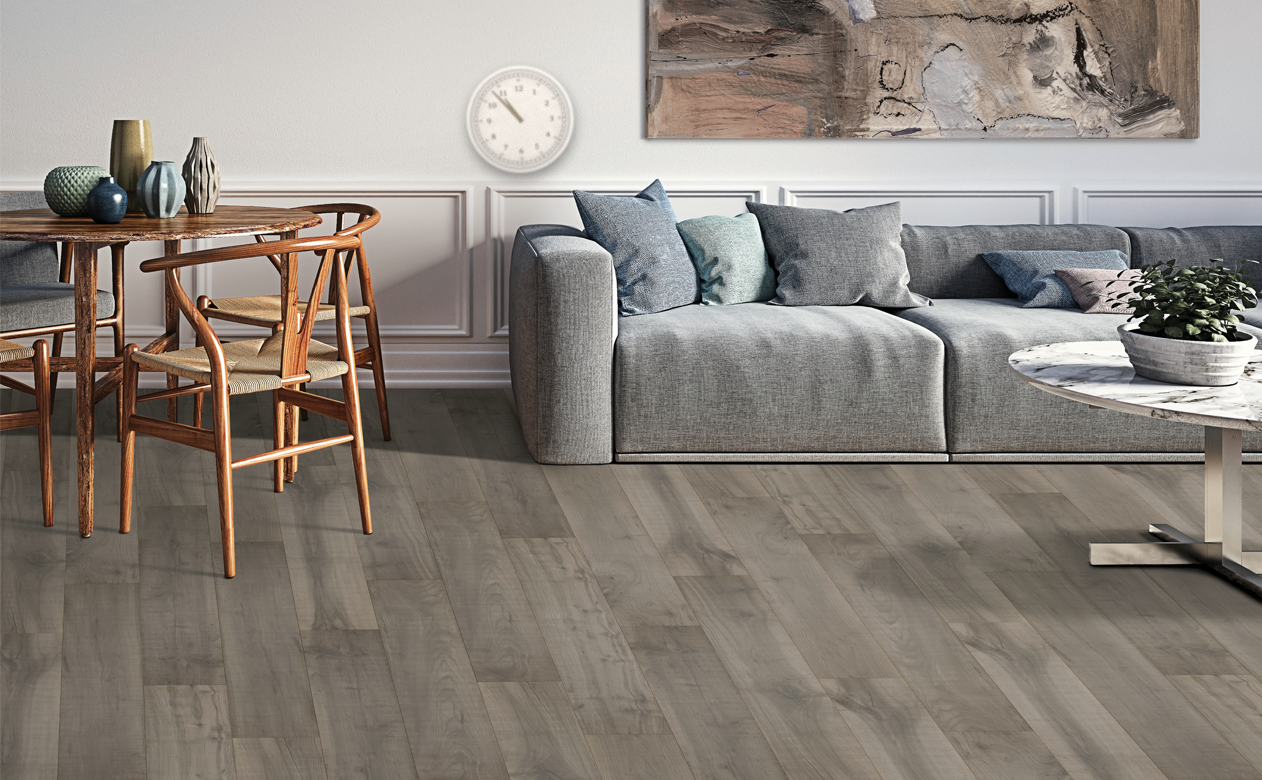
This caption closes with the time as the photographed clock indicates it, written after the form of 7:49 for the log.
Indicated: 10:53
